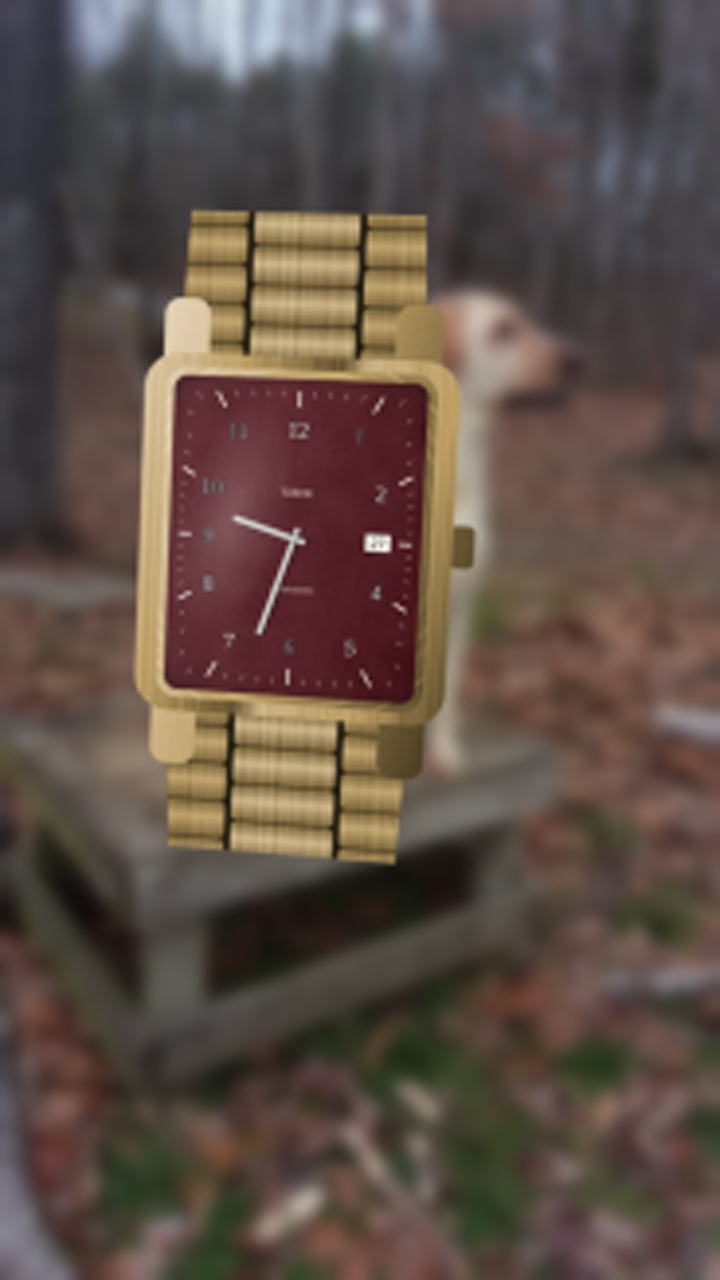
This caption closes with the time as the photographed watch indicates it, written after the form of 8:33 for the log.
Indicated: 9:33
